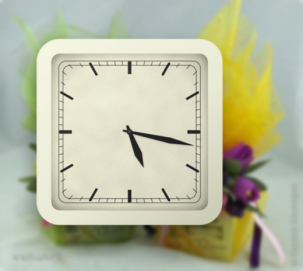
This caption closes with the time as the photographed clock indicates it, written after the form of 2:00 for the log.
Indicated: 5:17
